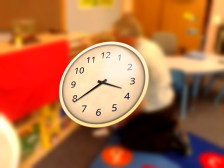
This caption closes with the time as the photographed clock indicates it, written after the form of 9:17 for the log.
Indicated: 3:39
